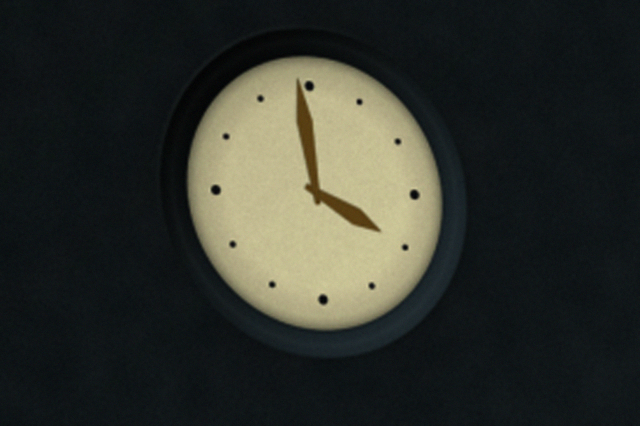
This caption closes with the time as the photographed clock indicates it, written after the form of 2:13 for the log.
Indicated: 3:59
